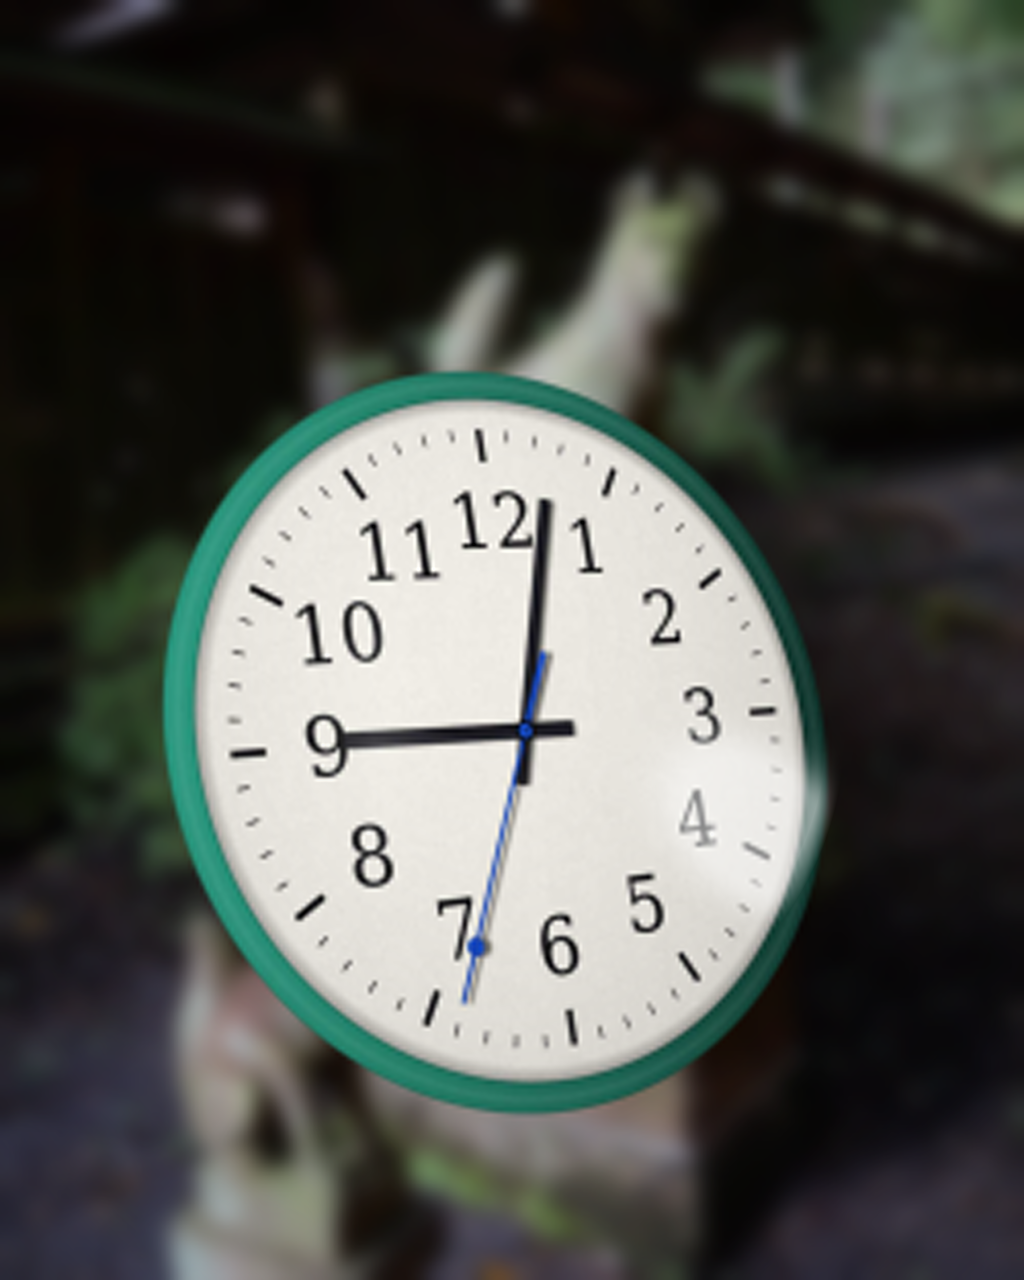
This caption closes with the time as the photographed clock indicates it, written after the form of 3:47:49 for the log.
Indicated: 9:02:34
